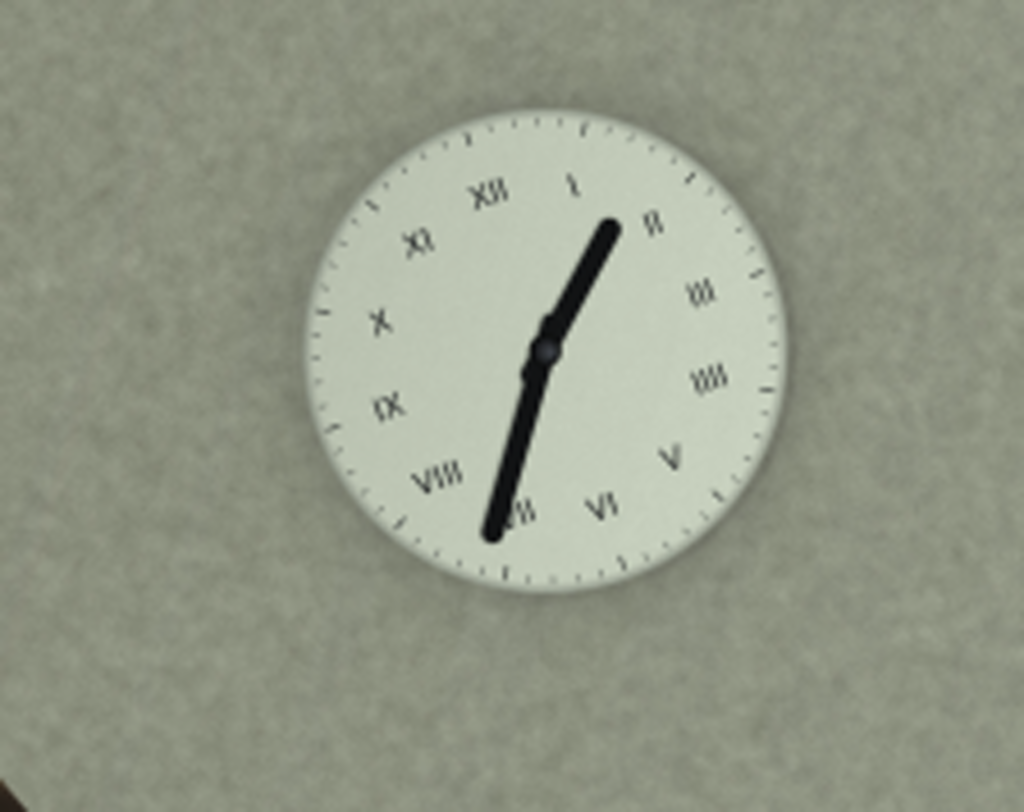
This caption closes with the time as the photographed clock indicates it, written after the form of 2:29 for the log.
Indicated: 1:36
